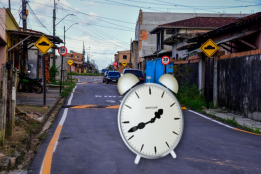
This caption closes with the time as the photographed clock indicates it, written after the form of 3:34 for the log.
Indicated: 1:42
